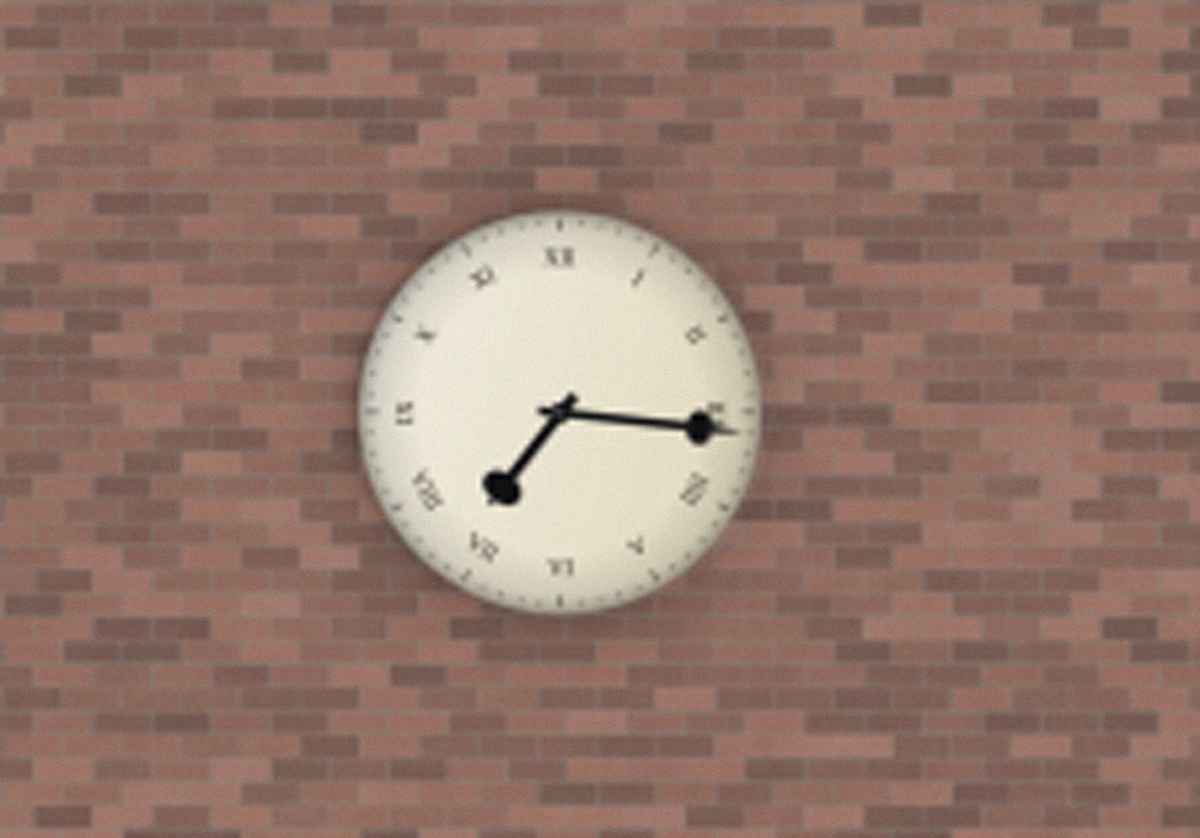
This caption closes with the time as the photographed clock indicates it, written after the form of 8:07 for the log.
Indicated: 7:16
